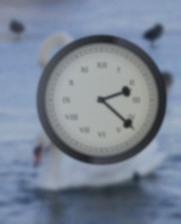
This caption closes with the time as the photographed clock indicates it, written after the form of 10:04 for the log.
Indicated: 2:22
